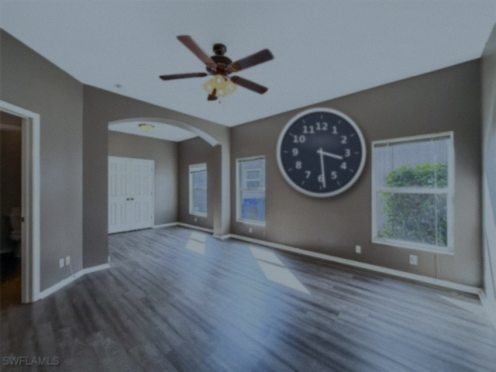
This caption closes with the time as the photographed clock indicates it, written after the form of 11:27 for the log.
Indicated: 3:29
